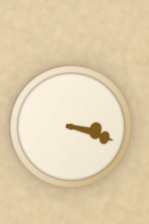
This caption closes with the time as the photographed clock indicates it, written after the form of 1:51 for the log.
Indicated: 3:18
